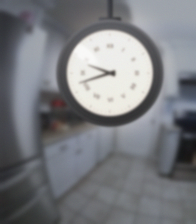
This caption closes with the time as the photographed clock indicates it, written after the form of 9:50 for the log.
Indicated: 9:42
